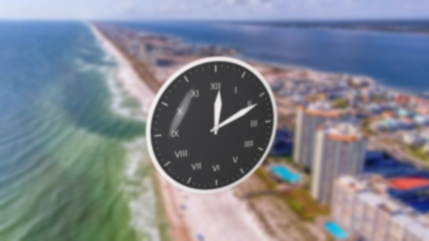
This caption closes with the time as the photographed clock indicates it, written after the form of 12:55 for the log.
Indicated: 12:11
